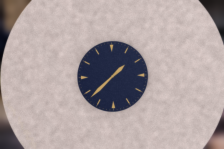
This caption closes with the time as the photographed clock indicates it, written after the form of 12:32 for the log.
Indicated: 1:38
